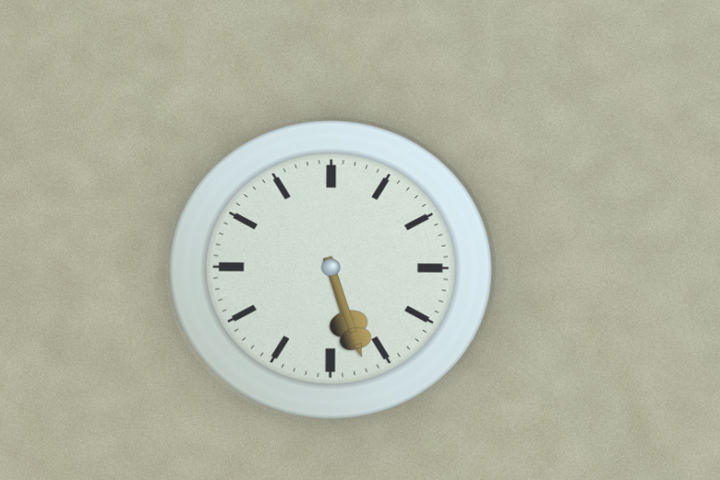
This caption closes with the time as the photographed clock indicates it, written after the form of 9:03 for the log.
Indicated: 5:27
